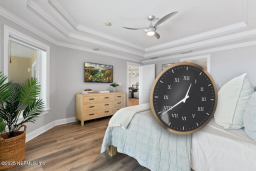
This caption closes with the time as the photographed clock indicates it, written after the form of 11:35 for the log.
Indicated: 12:39
